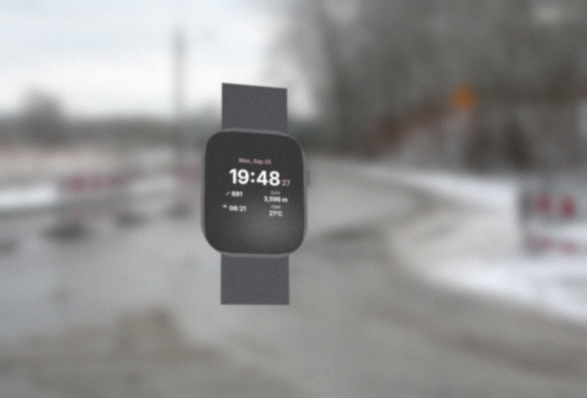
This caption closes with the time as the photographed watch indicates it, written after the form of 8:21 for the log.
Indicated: 19:48
